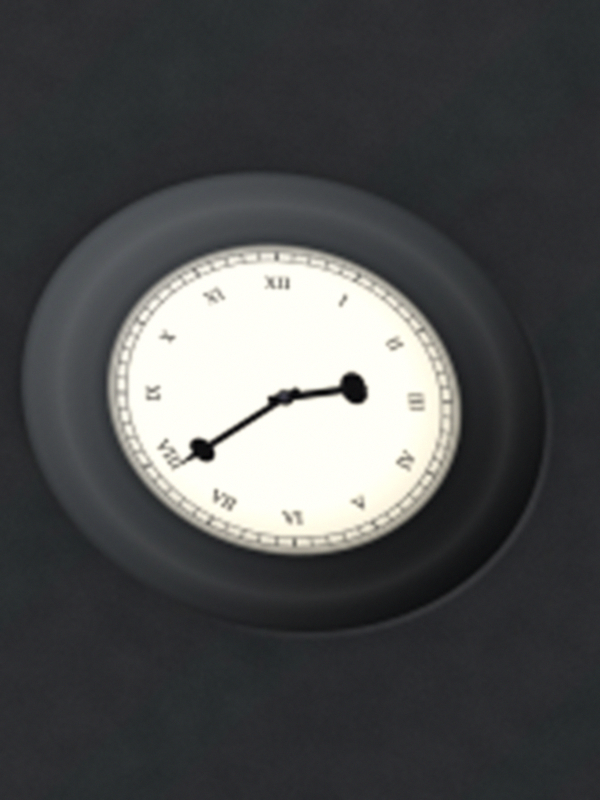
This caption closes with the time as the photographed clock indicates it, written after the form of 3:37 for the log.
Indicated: 2:39
